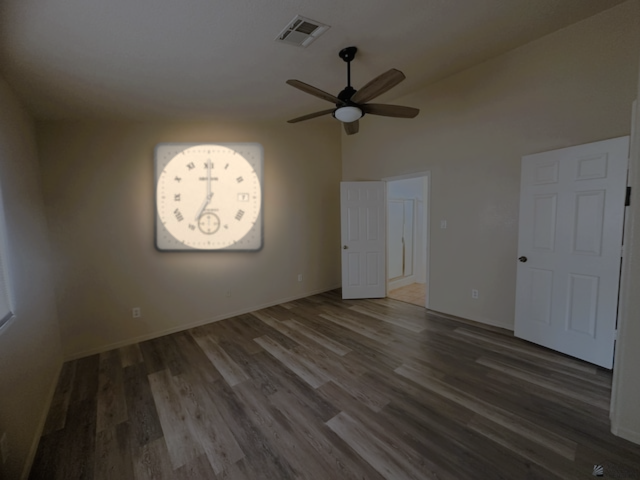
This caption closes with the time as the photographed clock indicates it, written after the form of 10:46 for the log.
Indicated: 7:00
